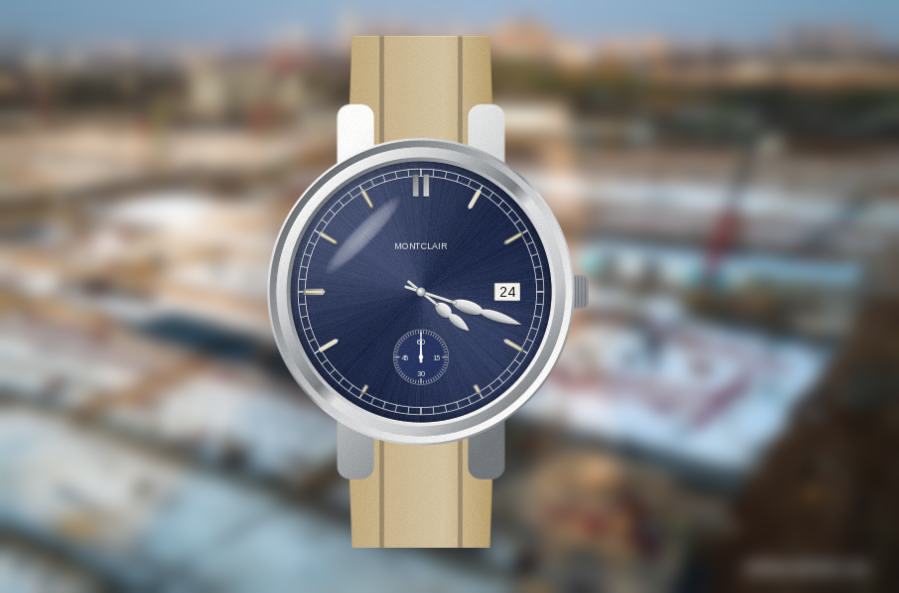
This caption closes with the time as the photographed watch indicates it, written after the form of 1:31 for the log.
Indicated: 4:18
